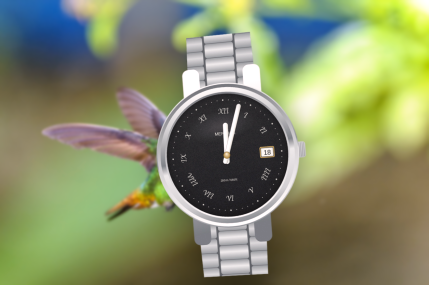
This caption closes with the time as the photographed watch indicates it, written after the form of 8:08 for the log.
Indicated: 12:03
